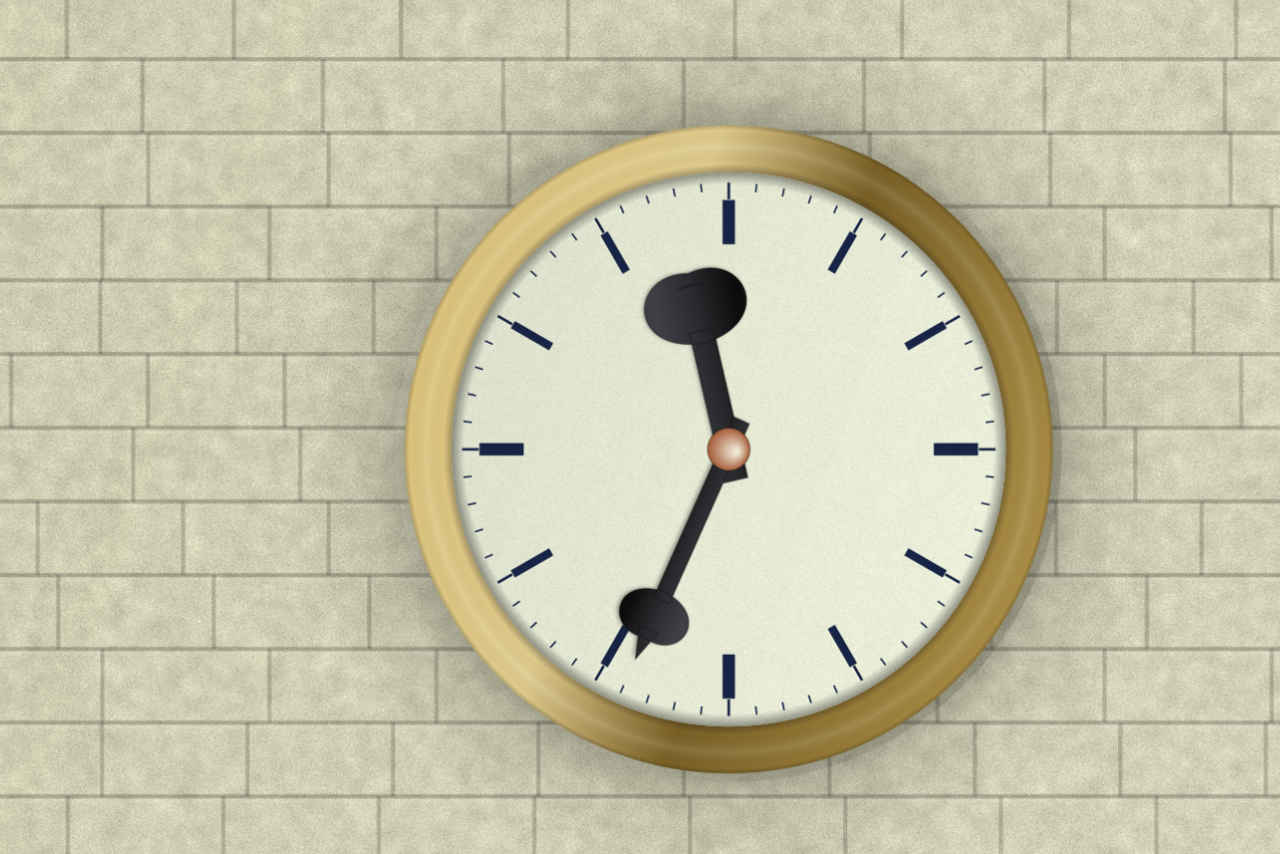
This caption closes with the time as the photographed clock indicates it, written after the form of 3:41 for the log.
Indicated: 11:34
